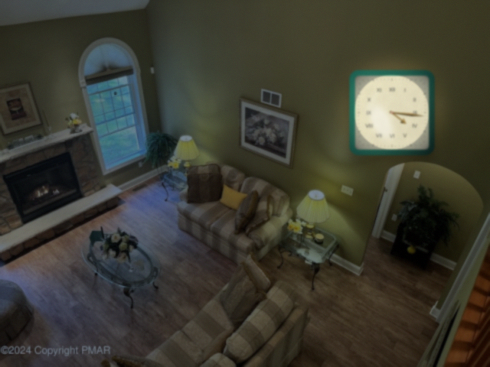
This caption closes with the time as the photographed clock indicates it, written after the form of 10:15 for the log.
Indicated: 4:16
